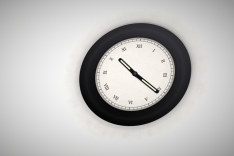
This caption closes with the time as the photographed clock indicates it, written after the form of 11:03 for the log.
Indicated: 10:21
